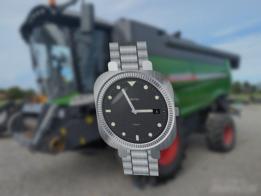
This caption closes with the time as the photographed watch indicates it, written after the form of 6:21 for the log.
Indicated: 2:56
